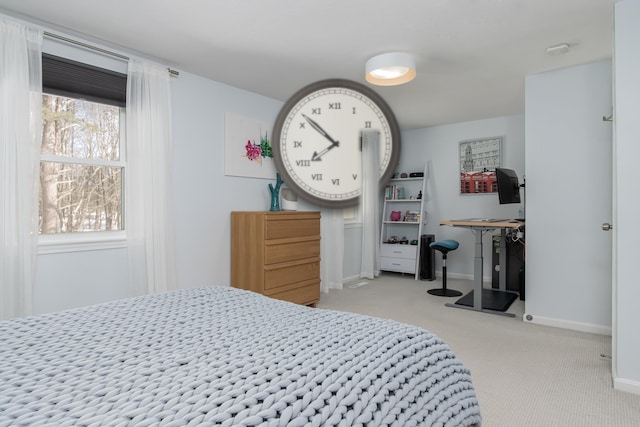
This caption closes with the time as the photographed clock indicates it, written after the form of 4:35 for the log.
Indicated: 7:52
